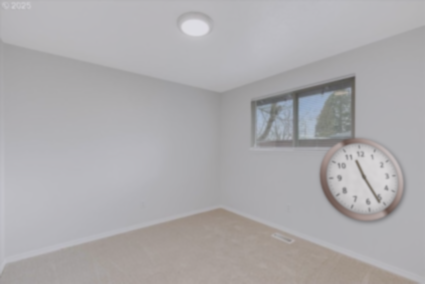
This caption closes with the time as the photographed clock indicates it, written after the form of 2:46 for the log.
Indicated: 11:26
